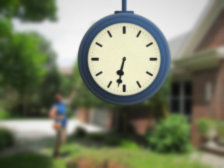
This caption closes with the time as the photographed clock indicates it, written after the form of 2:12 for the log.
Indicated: 6:32
